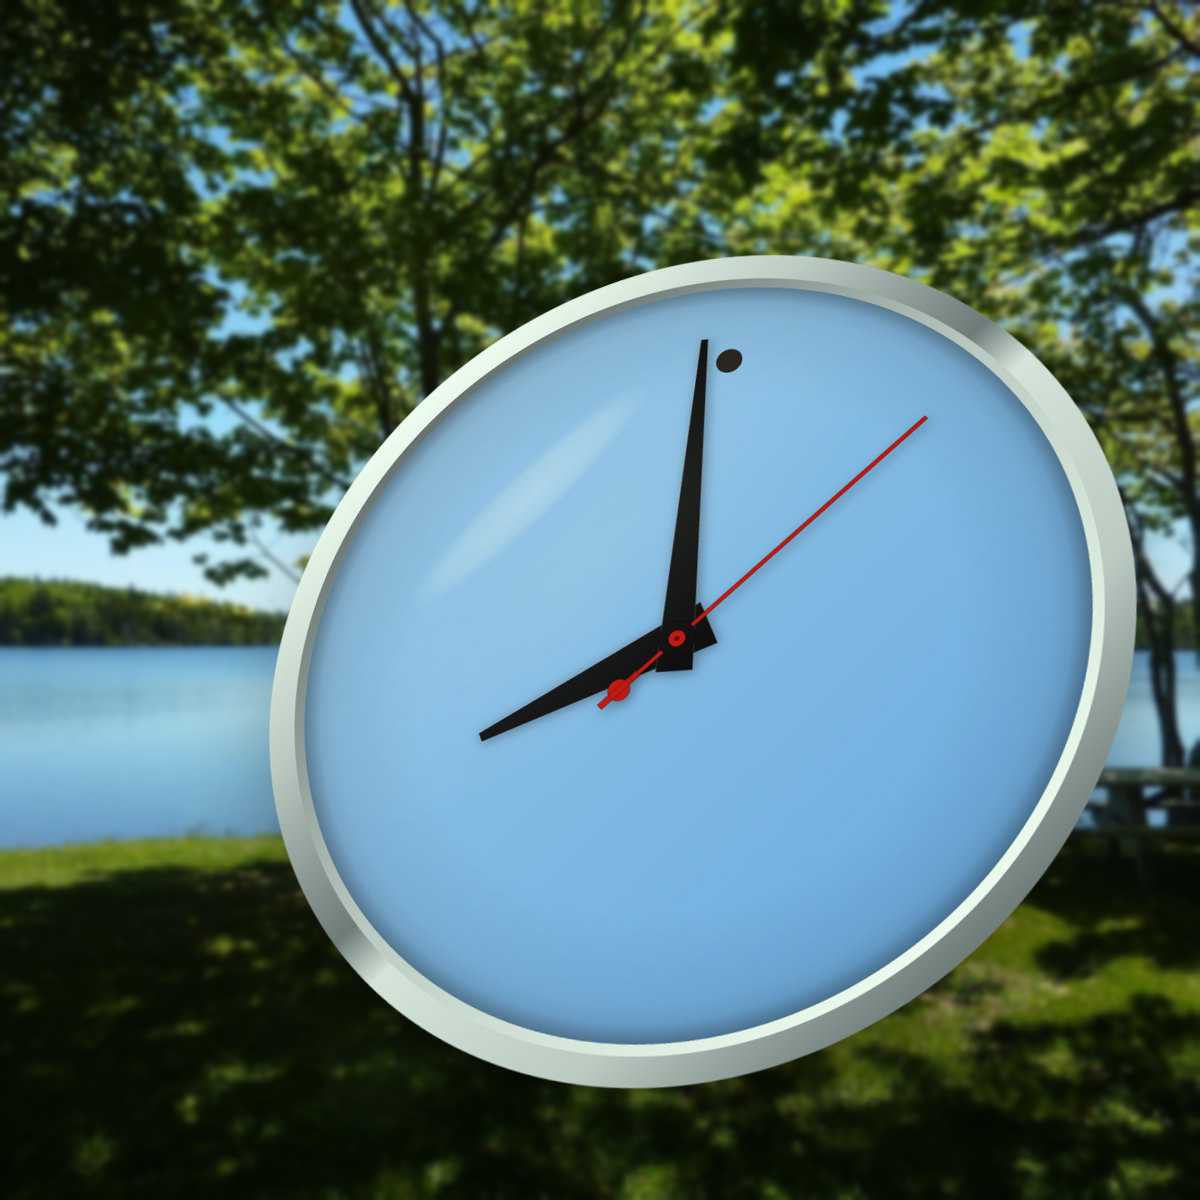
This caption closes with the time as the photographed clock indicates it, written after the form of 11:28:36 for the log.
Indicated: 7:59:07
